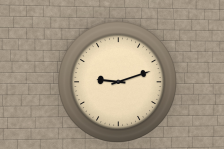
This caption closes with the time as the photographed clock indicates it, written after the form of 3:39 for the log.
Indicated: 9:12
